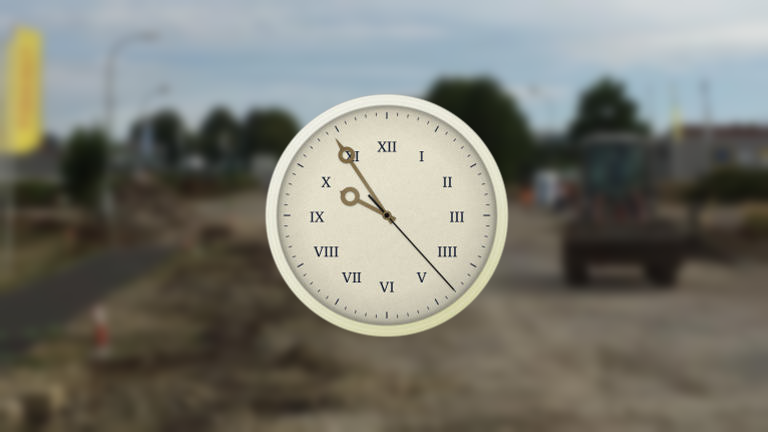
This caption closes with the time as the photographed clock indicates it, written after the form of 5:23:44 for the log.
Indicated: 9:54:23
